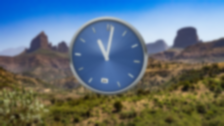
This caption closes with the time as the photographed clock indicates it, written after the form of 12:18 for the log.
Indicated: 11:01
